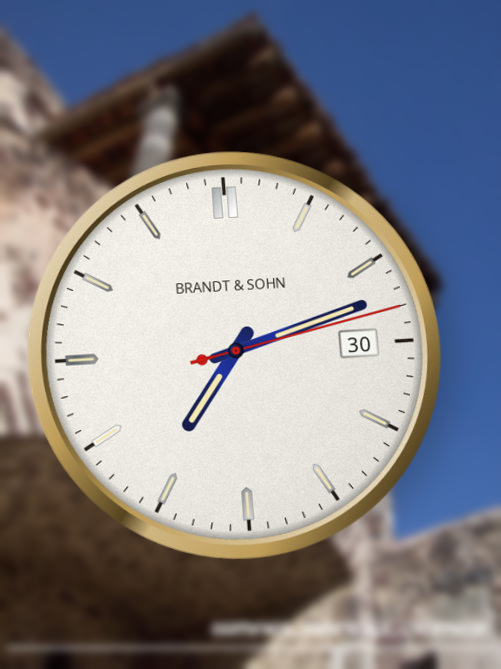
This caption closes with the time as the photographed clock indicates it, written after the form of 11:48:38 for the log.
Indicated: 7:12:13
